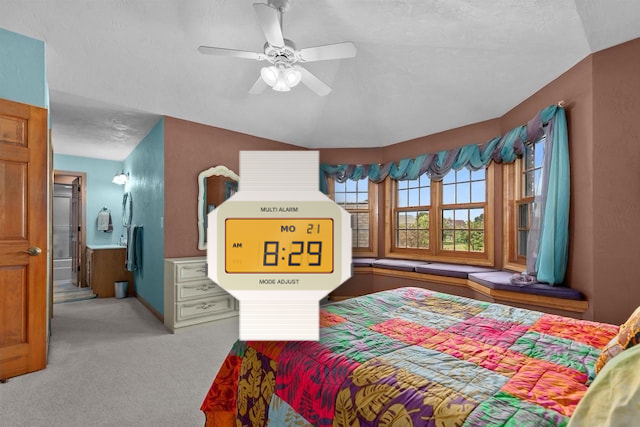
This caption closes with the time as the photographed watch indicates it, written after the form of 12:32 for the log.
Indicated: 8:29
